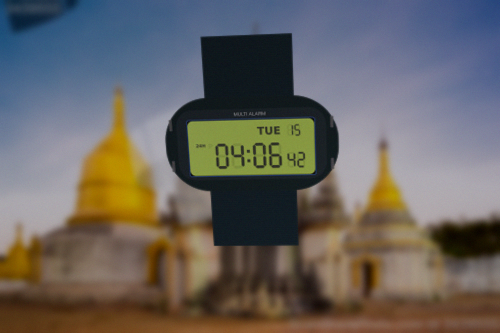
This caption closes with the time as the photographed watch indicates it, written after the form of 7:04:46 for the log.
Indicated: 4:06:42
